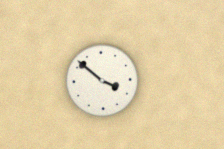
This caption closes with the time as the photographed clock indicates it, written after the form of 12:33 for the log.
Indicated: 3:52
